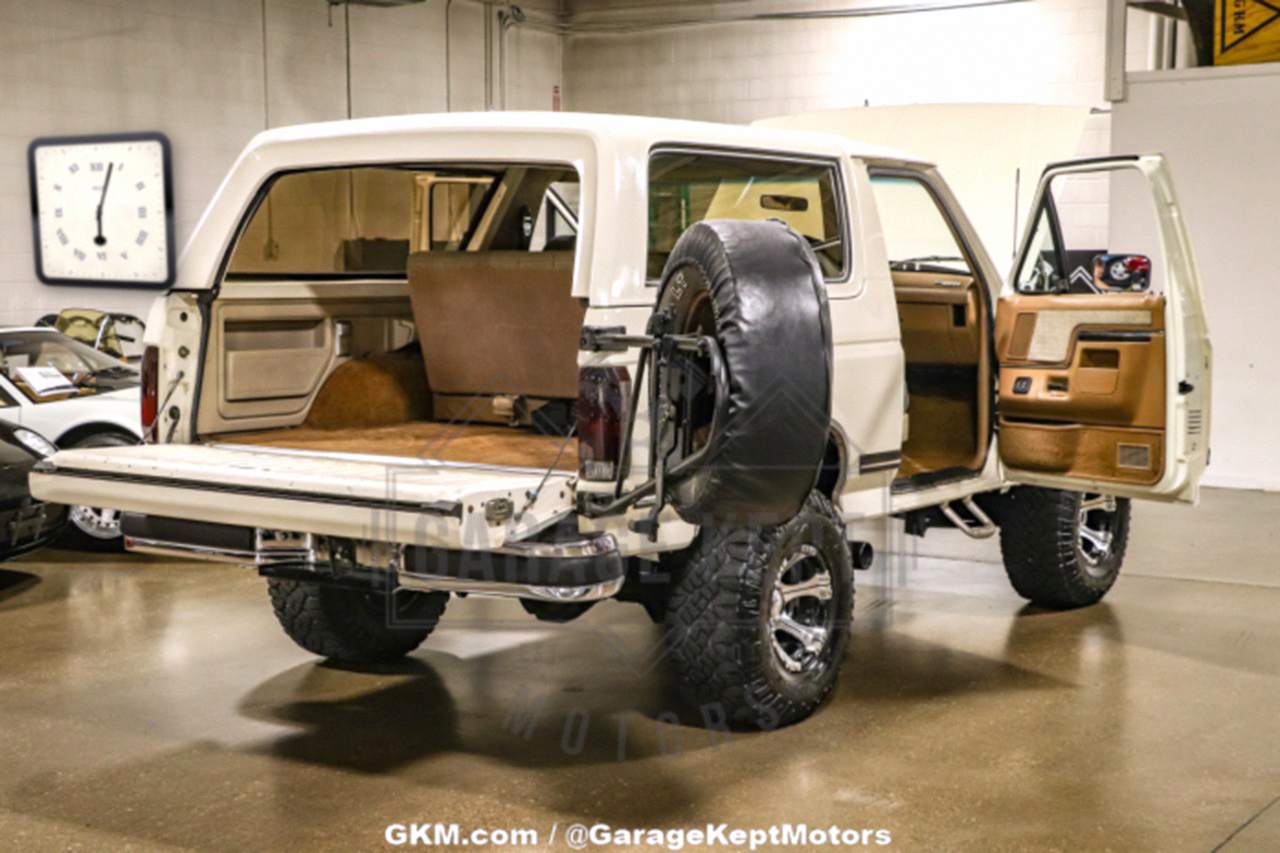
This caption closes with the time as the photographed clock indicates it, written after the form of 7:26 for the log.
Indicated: 6:03
